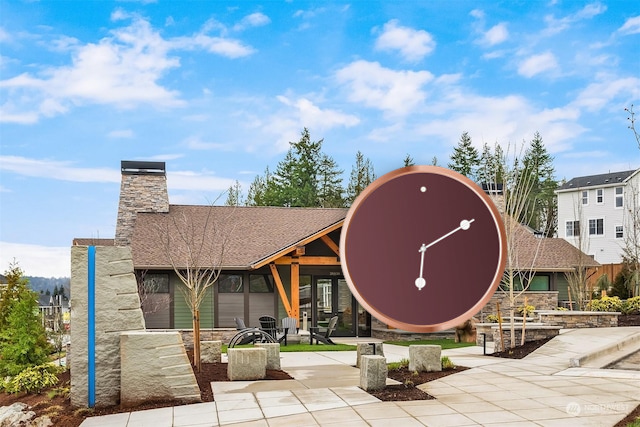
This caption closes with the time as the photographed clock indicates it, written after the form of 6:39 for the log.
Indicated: 6:10
